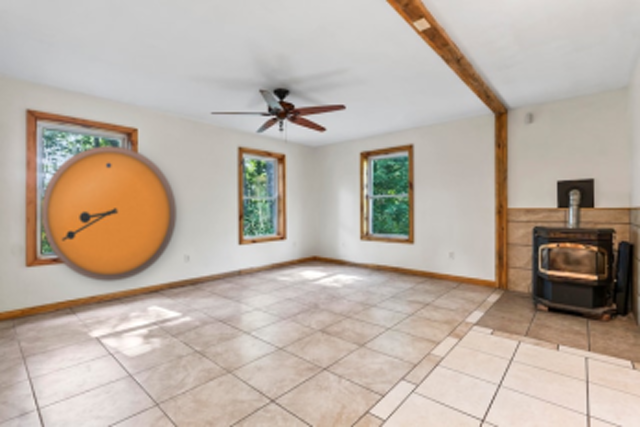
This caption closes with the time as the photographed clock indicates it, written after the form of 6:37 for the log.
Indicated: 8:40
